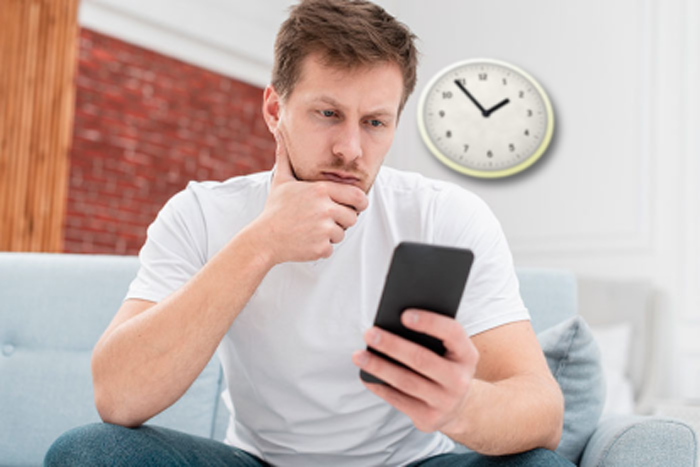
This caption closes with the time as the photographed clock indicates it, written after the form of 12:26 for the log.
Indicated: 1:54
